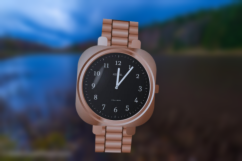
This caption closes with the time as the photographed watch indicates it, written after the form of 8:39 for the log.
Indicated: 12:06
